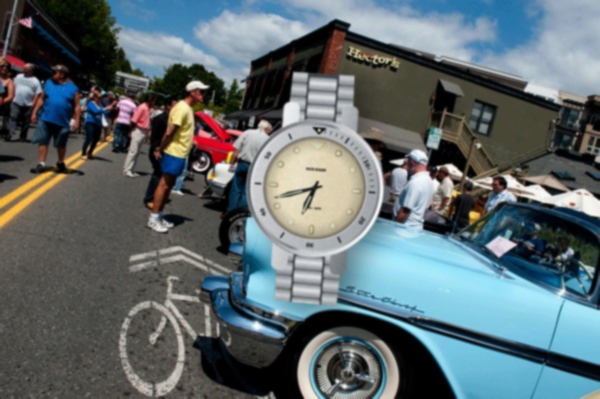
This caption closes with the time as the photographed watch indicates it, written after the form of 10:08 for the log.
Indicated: 6:42
